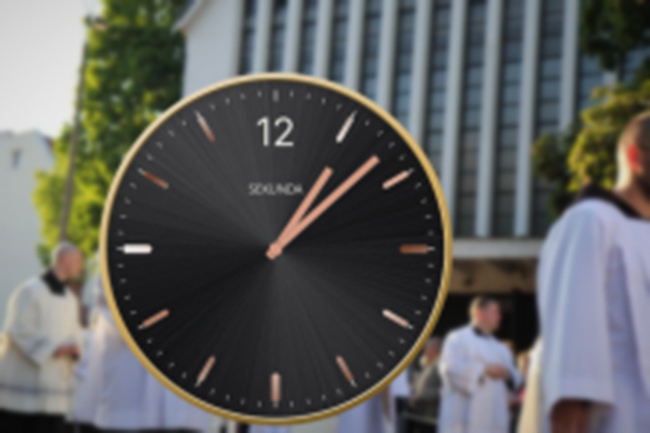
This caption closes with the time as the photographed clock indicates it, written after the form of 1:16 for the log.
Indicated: 1:08
